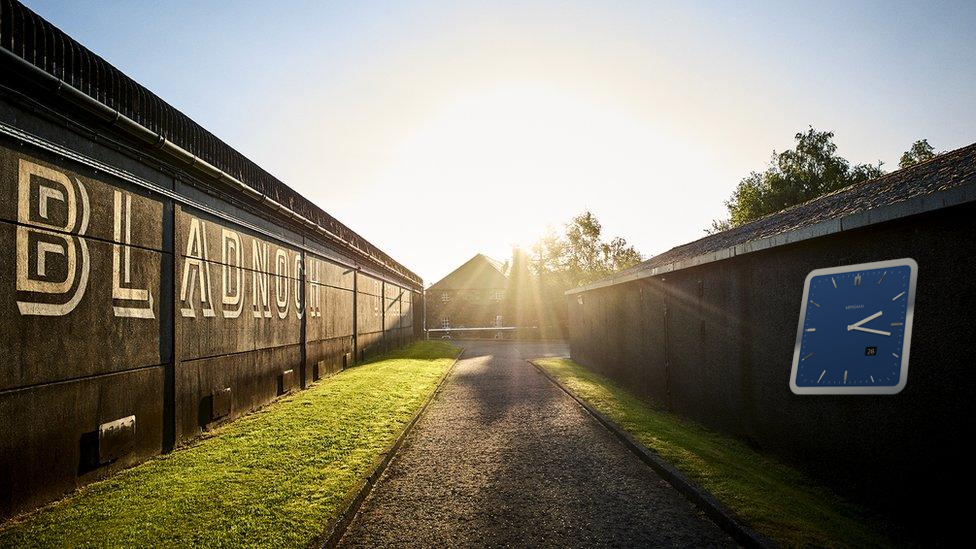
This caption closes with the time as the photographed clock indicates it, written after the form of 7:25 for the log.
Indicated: 2:17
